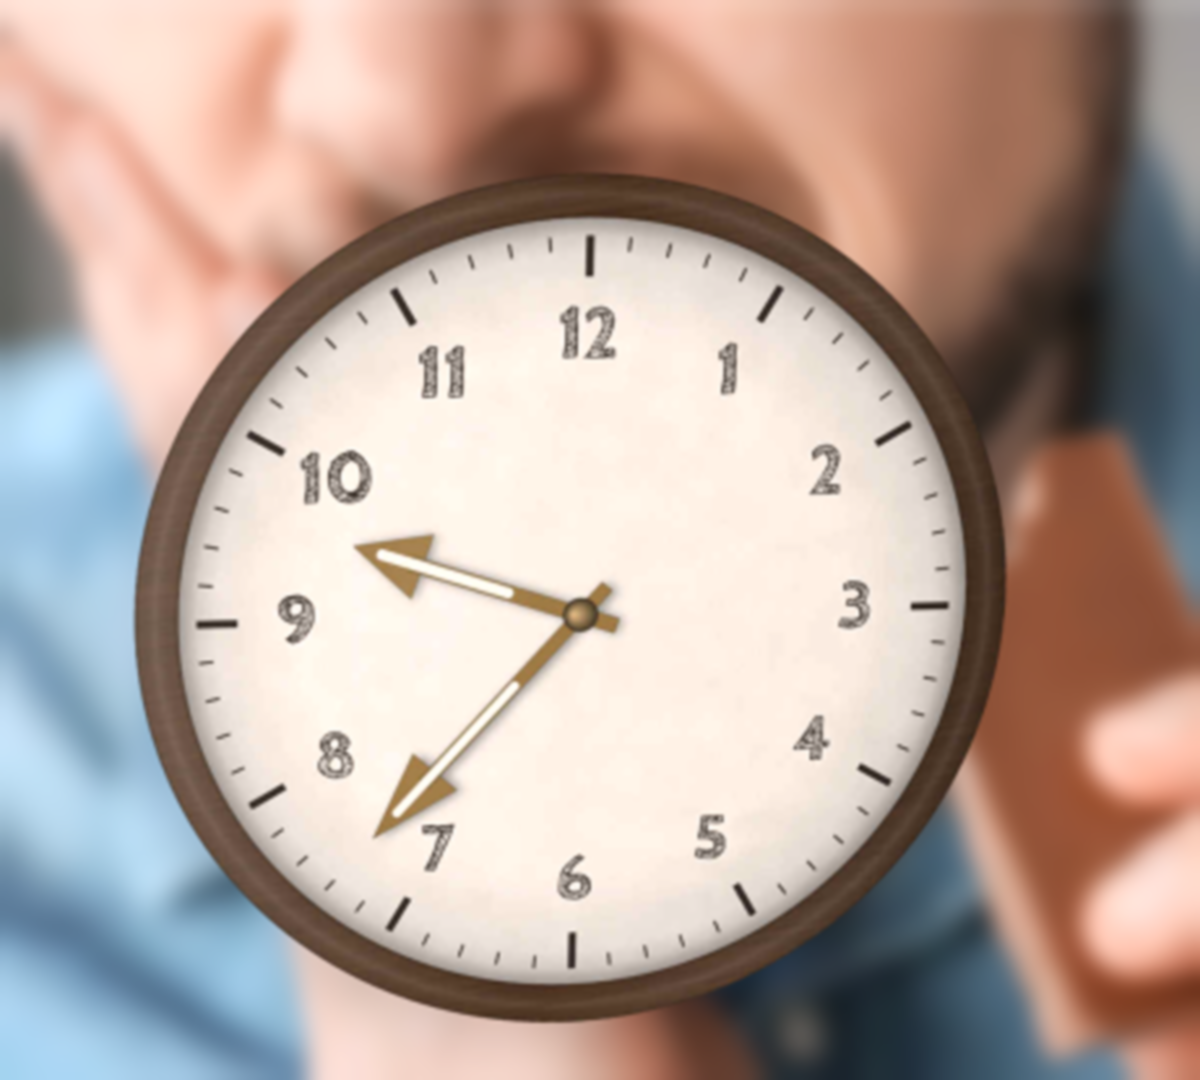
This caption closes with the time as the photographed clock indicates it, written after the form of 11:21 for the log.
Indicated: 9:37
